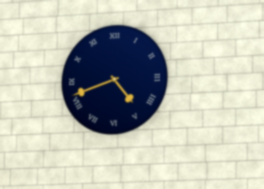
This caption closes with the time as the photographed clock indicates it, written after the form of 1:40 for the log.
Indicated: 4:42
